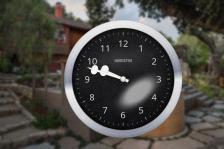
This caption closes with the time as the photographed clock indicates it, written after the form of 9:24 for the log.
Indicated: 9:48
